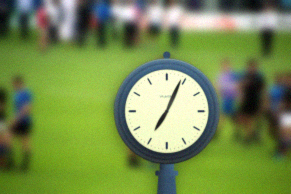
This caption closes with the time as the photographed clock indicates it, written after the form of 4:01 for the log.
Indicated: 7:04
